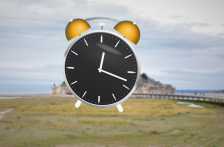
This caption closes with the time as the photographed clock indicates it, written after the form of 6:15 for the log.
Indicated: 12:18
